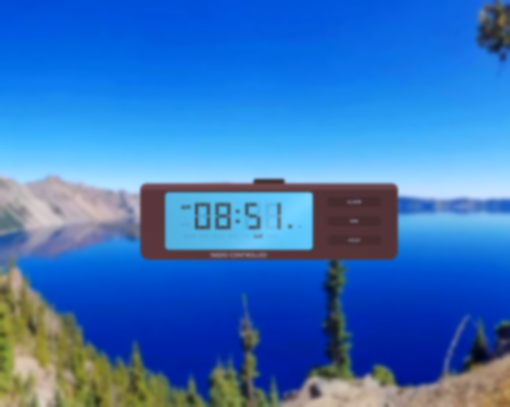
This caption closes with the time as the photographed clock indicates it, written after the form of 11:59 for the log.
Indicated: 8:51
